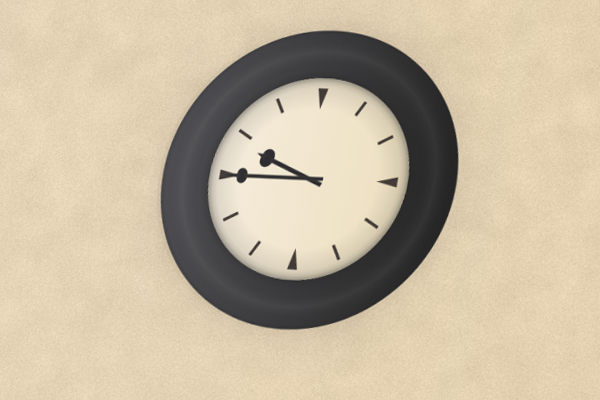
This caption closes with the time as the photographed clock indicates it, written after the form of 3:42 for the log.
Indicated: 9:45
